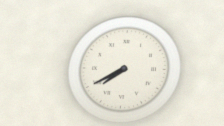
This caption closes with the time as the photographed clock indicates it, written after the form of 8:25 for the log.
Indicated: 7:40
